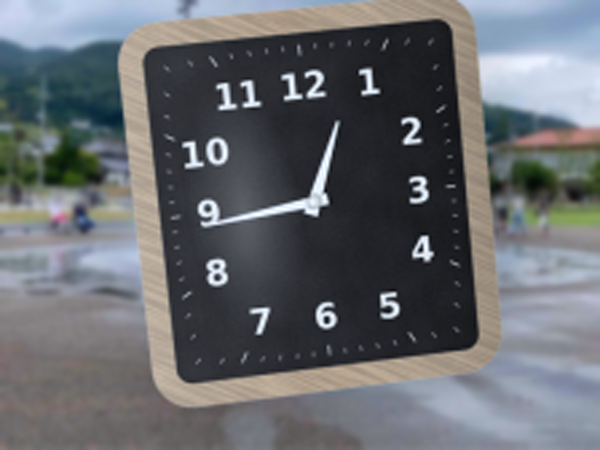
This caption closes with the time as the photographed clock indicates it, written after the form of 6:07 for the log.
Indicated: 12:44
